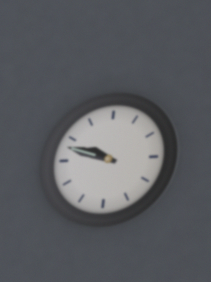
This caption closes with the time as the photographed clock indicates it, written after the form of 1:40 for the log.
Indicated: 9:48
